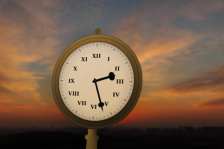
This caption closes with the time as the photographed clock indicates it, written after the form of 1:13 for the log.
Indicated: 2:27
